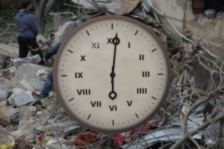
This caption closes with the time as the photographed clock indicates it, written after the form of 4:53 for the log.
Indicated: 6:01
